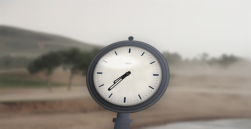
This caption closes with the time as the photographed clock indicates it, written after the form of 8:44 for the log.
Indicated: 7:37
